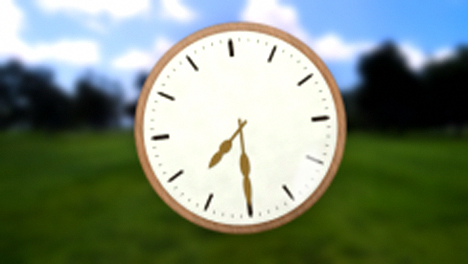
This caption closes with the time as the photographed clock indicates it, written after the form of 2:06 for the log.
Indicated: 7:30
